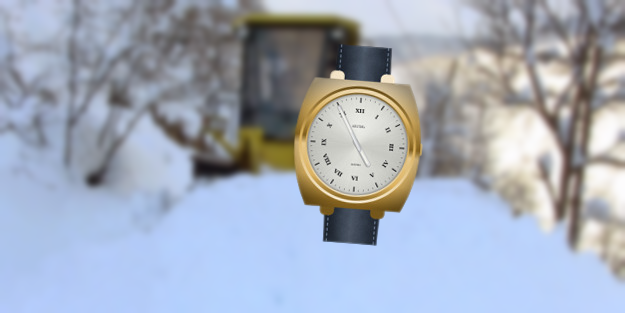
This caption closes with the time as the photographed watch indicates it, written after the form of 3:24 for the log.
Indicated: 4:55
